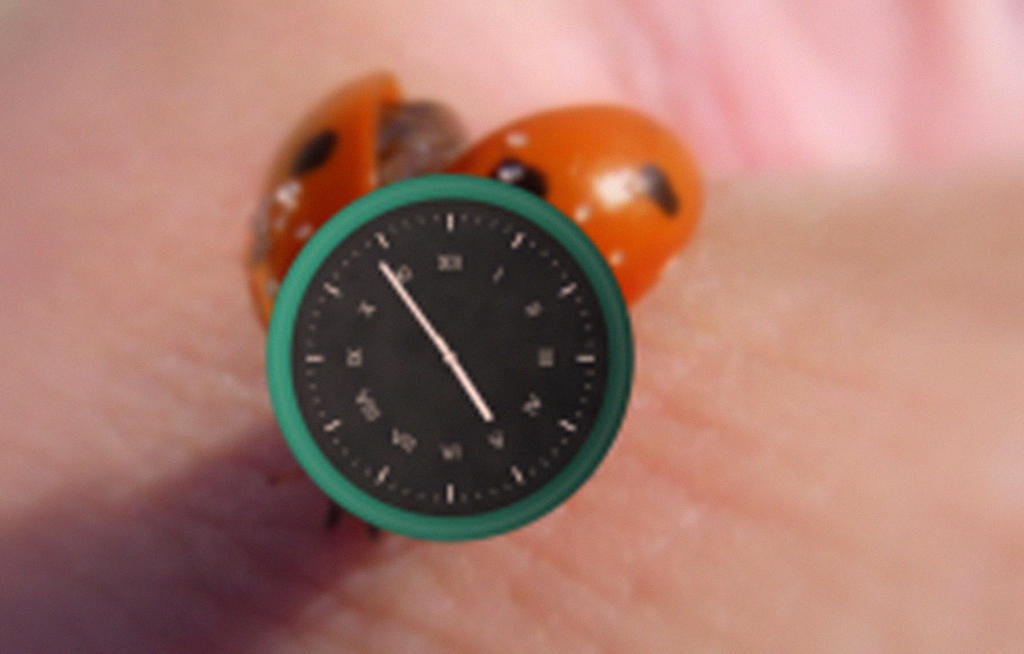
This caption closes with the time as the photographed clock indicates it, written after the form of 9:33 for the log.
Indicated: 4:54
